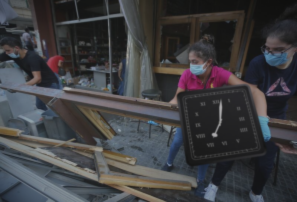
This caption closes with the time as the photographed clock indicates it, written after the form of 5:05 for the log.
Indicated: 7:02
